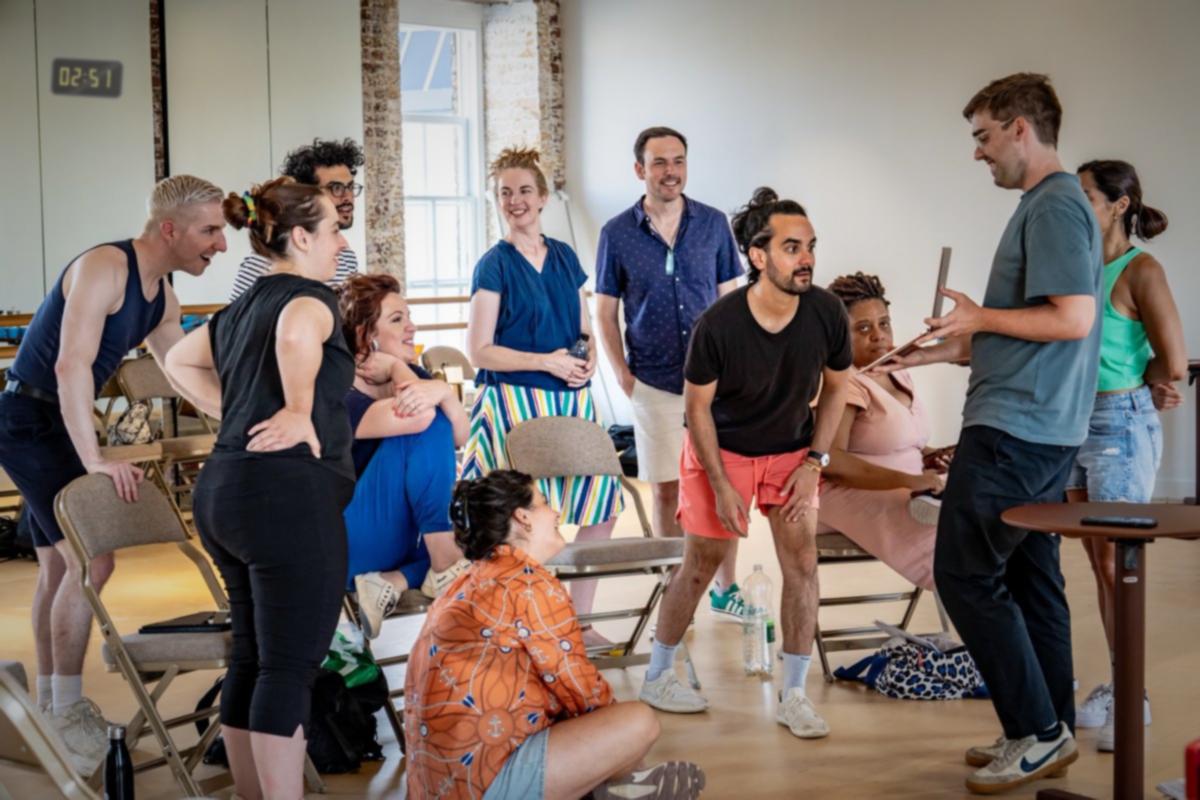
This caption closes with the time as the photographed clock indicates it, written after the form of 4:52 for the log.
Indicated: 2:51
